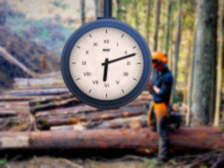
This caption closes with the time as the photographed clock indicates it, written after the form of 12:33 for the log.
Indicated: 6:12
